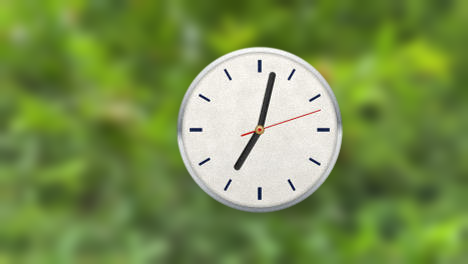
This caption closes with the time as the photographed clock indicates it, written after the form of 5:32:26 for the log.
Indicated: 7:02:12
